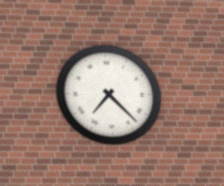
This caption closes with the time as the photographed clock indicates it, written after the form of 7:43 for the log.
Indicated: 7:23
